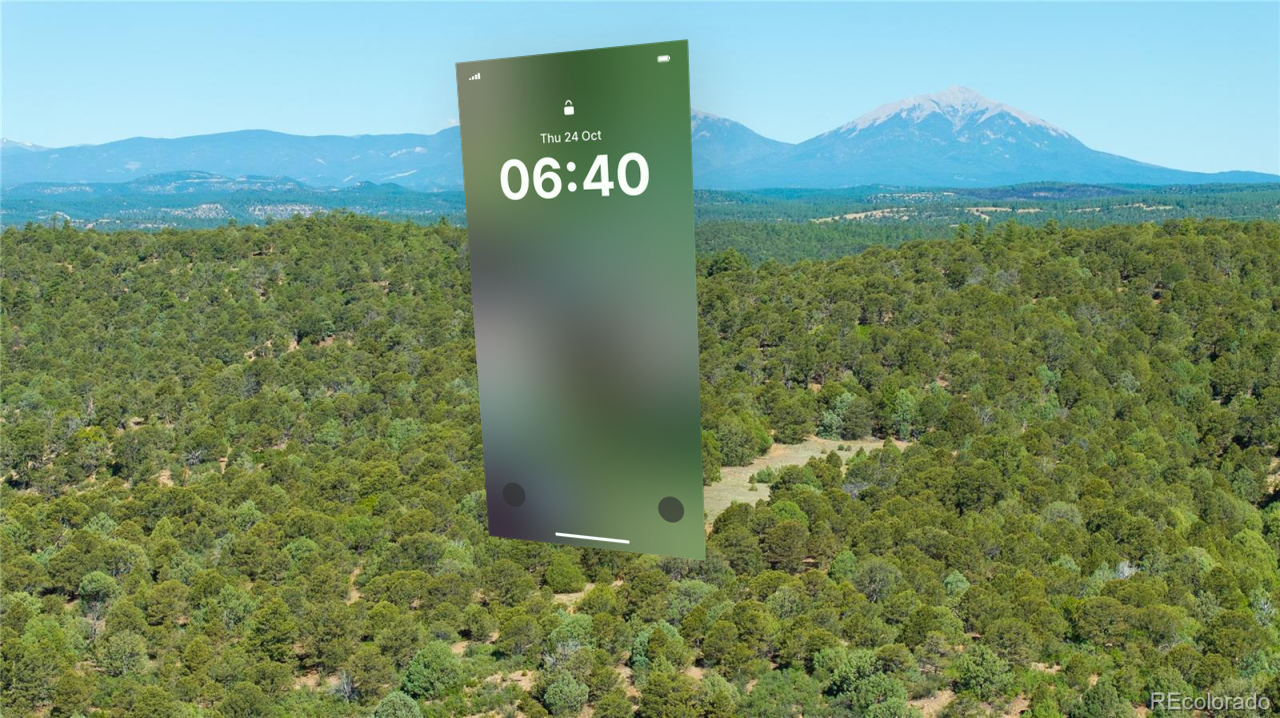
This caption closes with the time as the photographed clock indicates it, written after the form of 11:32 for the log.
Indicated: 6:40
